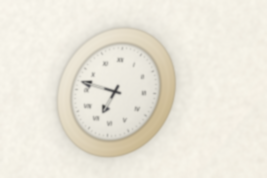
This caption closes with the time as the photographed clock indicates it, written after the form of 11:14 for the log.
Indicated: 6:47
